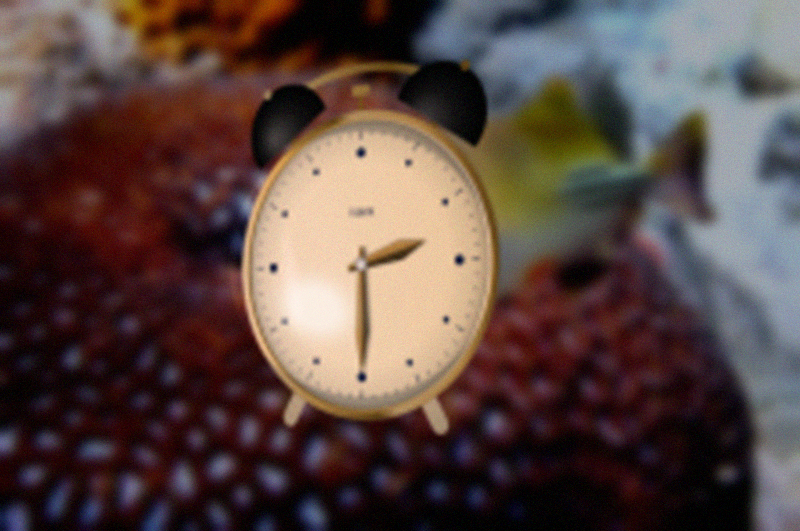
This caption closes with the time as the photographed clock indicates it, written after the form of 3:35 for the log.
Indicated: 2:30
